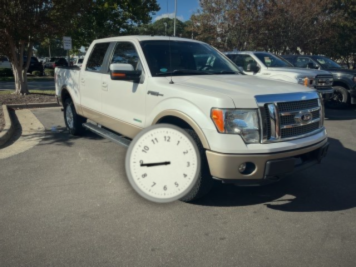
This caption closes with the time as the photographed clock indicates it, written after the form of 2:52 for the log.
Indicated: 8:44
